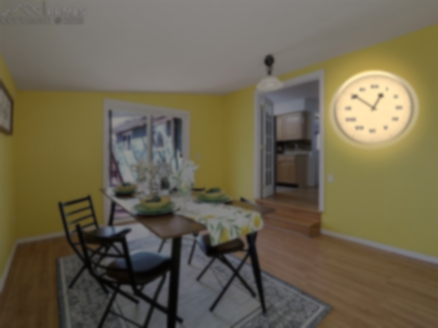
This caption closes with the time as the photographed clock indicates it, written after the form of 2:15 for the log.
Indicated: 12:51
